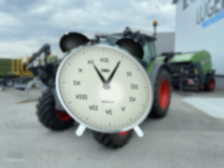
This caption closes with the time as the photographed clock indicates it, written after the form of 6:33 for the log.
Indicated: 11:05
